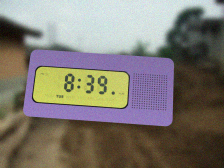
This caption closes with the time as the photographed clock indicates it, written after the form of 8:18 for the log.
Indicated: 8:39
